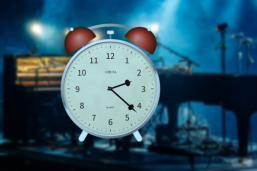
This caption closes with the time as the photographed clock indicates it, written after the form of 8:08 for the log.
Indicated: 2:22
